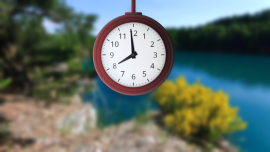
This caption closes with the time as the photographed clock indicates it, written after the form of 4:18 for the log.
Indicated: 7:59
